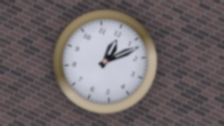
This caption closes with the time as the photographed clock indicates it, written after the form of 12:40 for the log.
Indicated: 12:07
